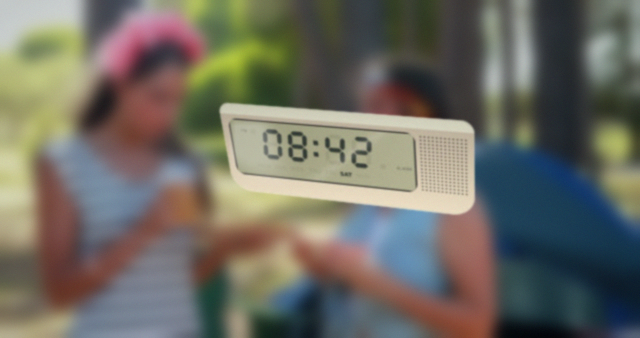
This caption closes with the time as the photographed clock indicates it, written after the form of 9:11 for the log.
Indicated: 8:42
